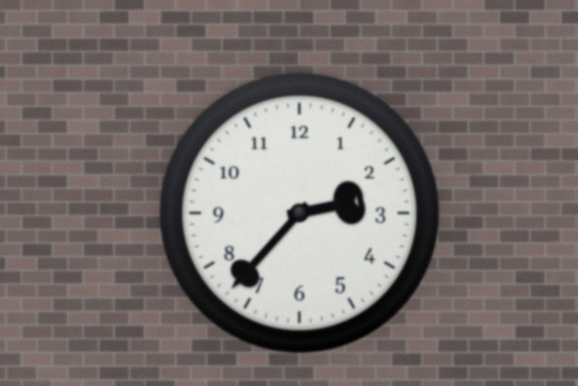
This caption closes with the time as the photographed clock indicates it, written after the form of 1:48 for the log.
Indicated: 2:37
